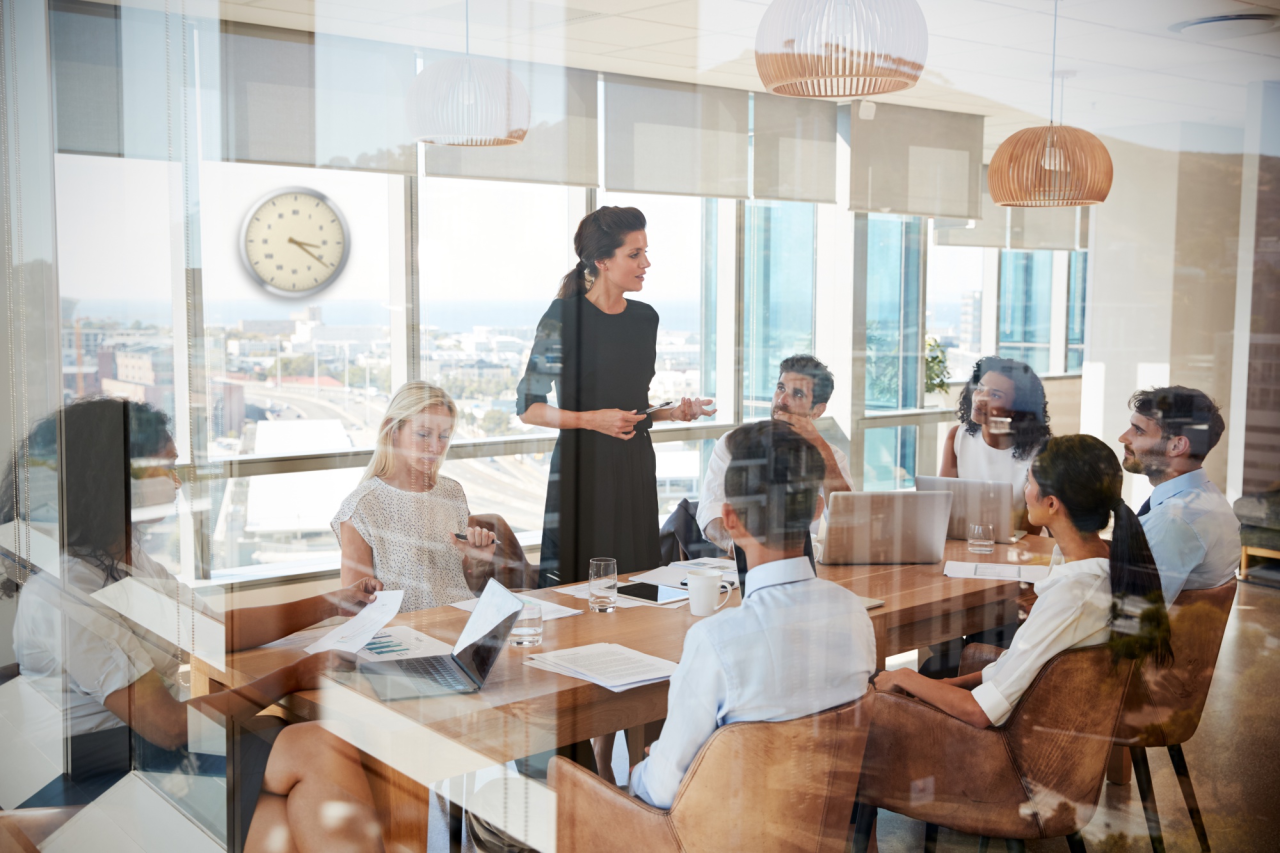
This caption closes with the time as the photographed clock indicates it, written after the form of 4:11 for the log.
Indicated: 3:21
